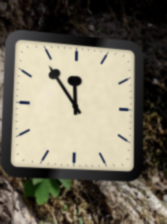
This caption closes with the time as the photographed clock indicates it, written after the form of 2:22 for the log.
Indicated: 11:54
